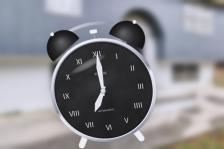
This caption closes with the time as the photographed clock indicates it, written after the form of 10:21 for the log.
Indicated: 7:00
